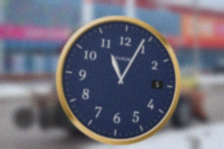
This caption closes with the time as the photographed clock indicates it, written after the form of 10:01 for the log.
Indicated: 11:04
